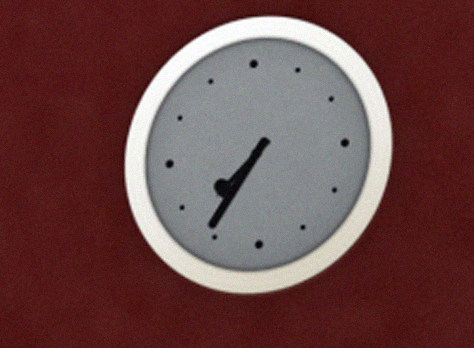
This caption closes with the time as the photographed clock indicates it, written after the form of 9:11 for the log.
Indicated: 7:36
